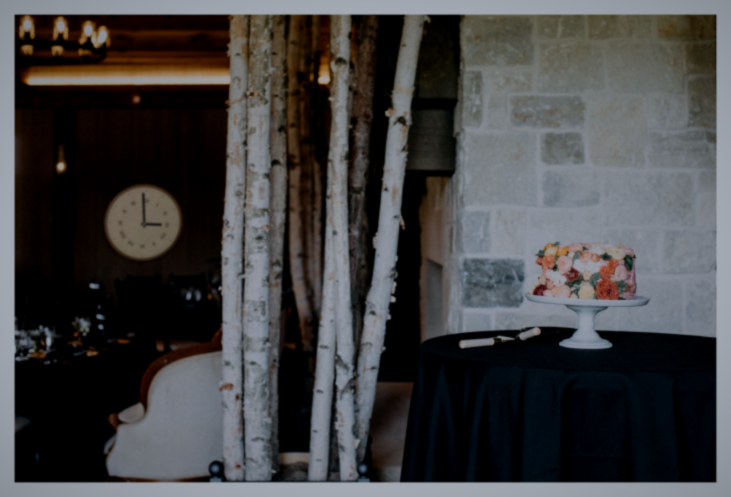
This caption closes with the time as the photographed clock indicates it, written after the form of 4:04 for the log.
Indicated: 2:59
